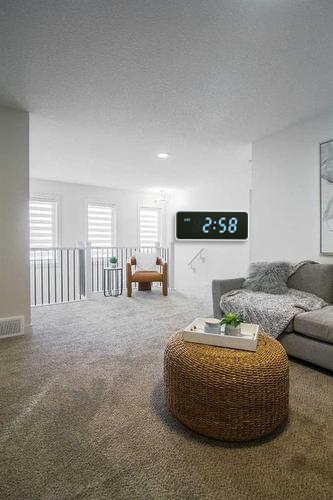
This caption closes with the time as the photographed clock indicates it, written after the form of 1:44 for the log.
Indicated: 2:58
